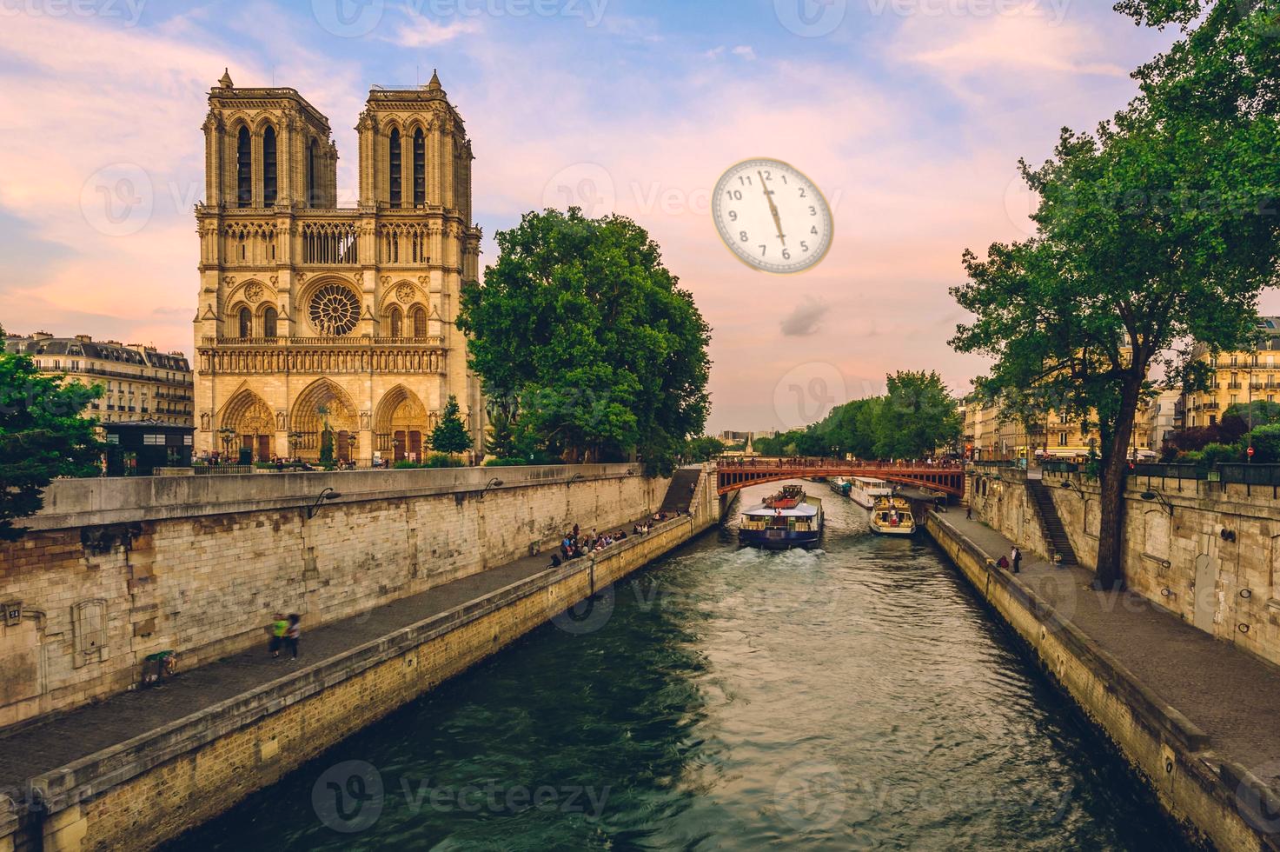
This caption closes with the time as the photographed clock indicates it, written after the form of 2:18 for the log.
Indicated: 5:59
